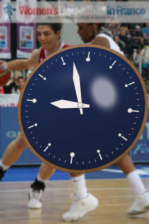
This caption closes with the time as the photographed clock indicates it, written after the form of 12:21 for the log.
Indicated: 8:57
